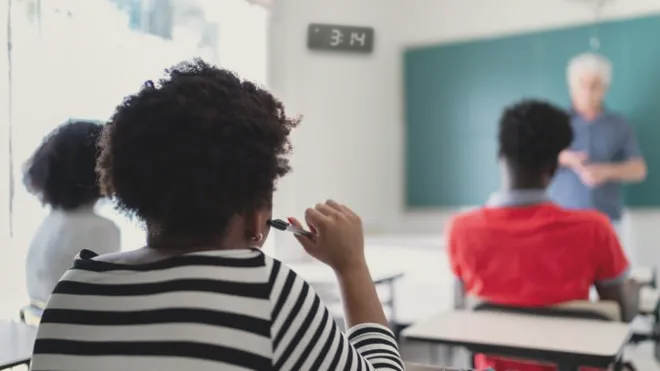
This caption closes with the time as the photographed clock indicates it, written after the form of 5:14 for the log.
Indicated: 3:14
